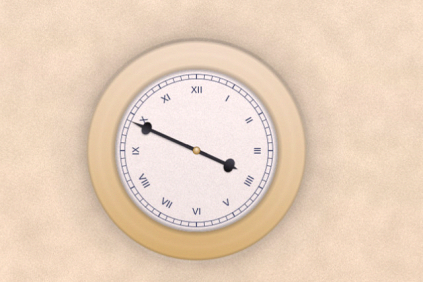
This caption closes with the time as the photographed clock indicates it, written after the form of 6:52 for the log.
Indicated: 3:49
